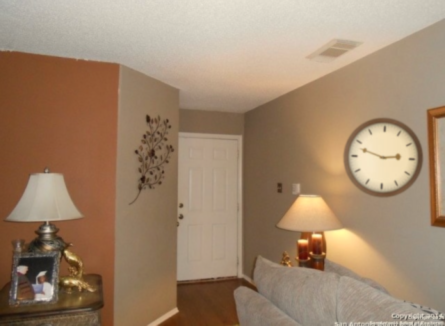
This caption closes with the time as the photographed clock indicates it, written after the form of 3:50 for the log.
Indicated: 2:48
